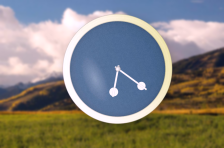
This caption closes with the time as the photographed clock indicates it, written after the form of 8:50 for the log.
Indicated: 6:21
